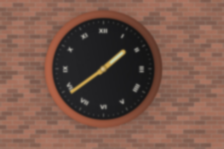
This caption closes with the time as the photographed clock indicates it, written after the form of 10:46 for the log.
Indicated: 1:39
